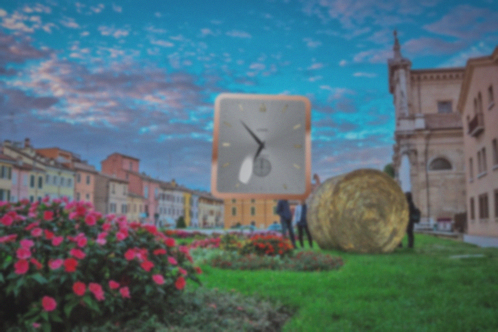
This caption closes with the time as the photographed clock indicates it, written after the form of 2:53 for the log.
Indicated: 6:53
